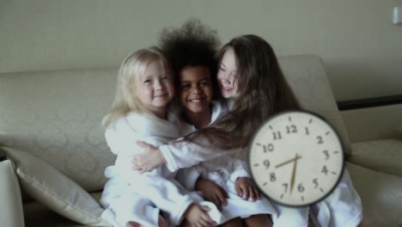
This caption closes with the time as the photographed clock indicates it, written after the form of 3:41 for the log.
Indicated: 8:33
